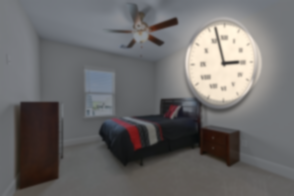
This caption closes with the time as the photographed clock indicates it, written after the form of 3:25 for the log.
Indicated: 2:57
